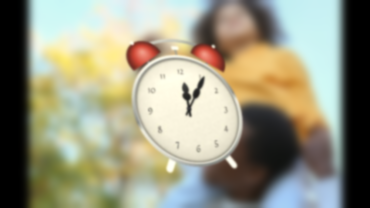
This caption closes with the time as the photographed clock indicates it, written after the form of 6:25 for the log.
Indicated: 12:06
